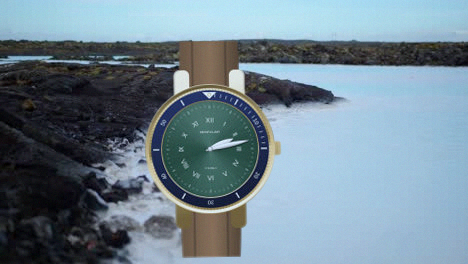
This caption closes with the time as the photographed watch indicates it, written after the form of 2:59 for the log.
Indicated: 2:13
